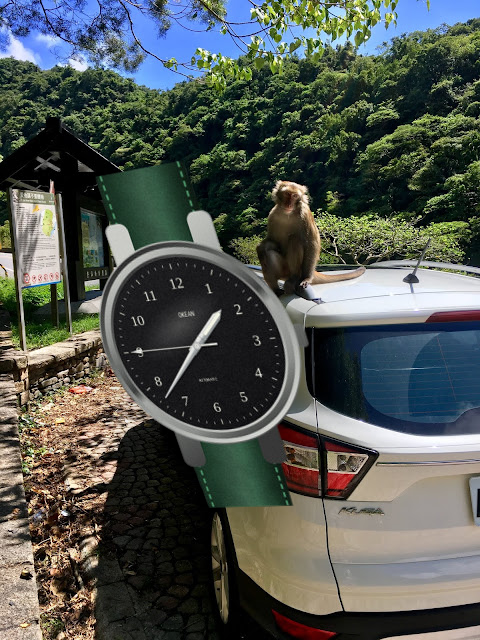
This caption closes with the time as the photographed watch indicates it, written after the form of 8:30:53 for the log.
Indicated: 1:37:45
